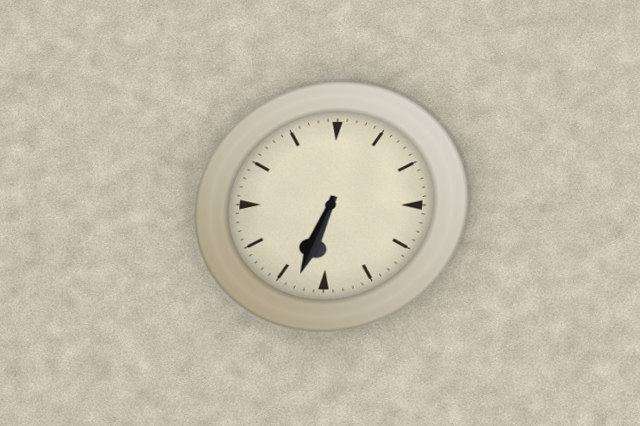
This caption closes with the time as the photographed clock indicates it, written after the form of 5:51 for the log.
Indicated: 6:33
